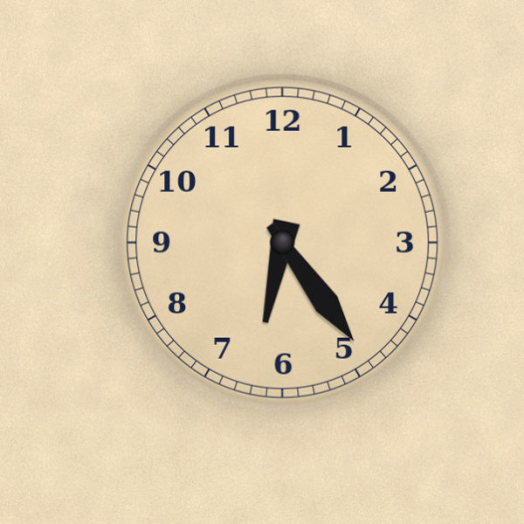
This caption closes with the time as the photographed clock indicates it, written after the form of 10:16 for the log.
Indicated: 6:24
